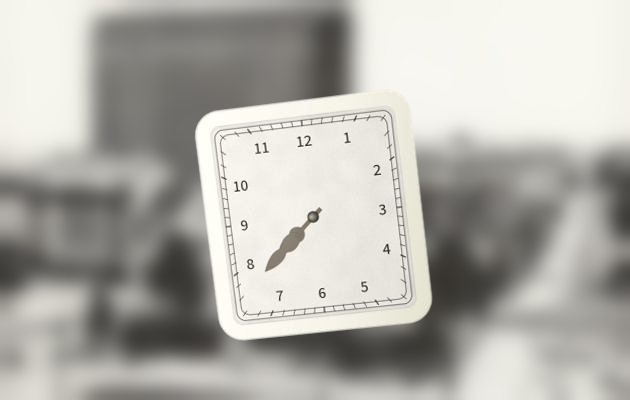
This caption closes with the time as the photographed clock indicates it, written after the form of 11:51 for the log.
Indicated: 7:38
